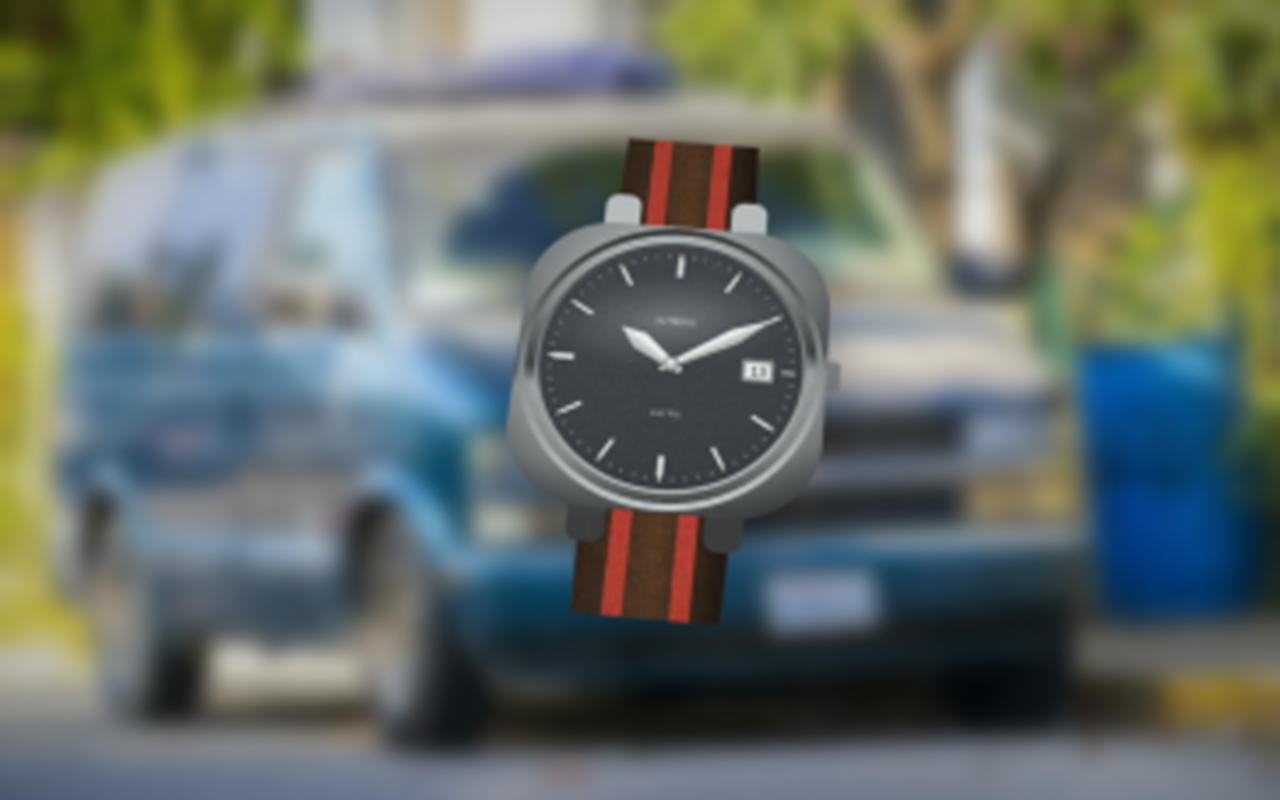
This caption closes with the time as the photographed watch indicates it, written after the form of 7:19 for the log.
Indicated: 10:10
